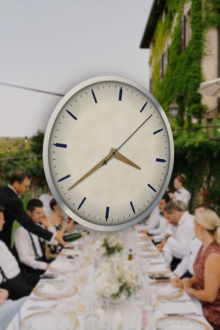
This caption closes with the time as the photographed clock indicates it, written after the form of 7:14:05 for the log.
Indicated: 3:38:07
